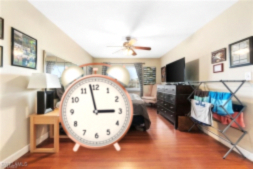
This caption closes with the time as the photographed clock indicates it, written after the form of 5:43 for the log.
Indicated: 2:58
